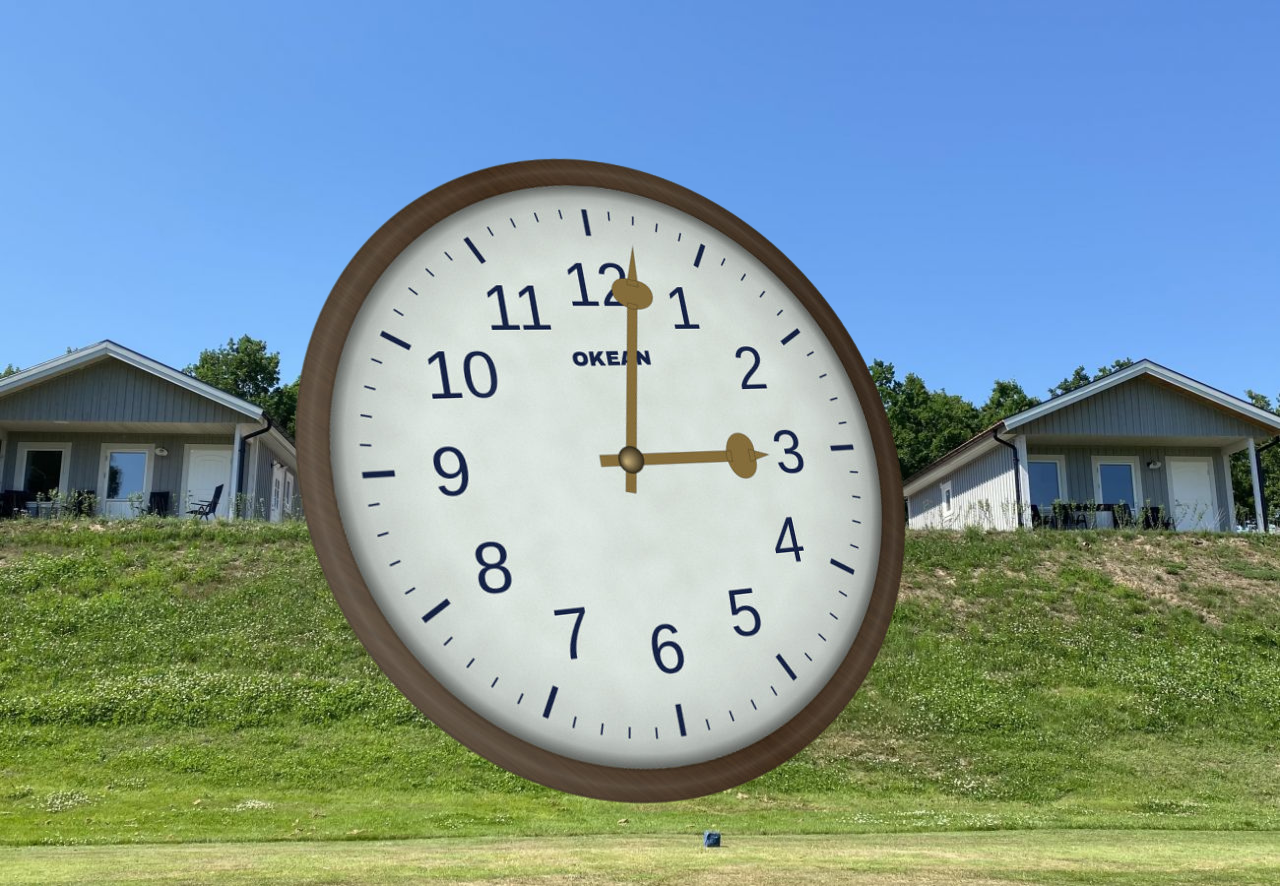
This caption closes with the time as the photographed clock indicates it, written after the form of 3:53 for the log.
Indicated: 3:02
